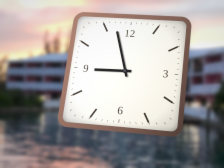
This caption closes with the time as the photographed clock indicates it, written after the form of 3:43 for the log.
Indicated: 8:57
